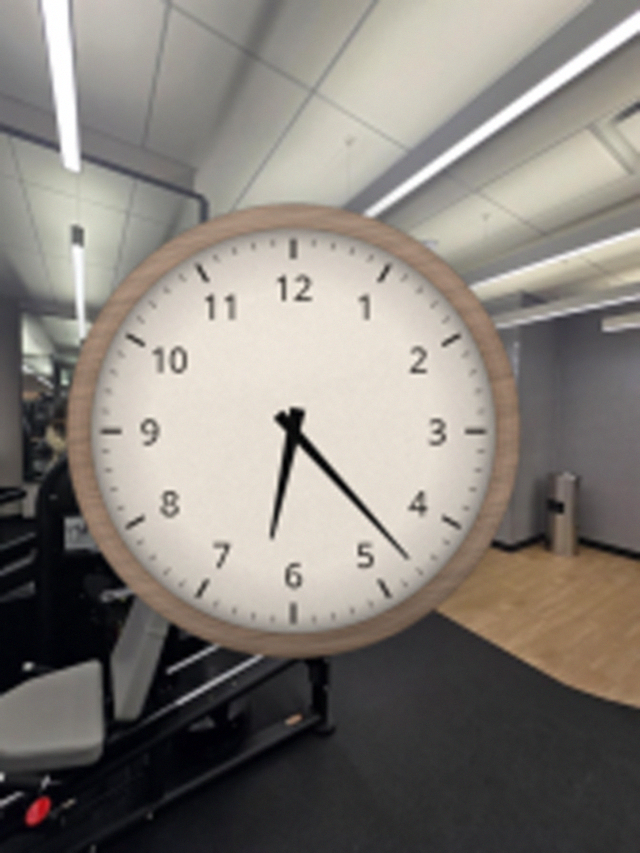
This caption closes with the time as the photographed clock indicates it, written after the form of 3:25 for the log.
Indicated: 6:23
